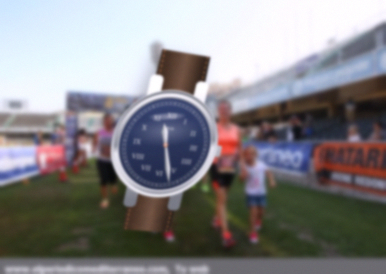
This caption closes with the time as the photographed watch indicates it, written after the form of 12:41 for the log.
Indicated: 11:27
